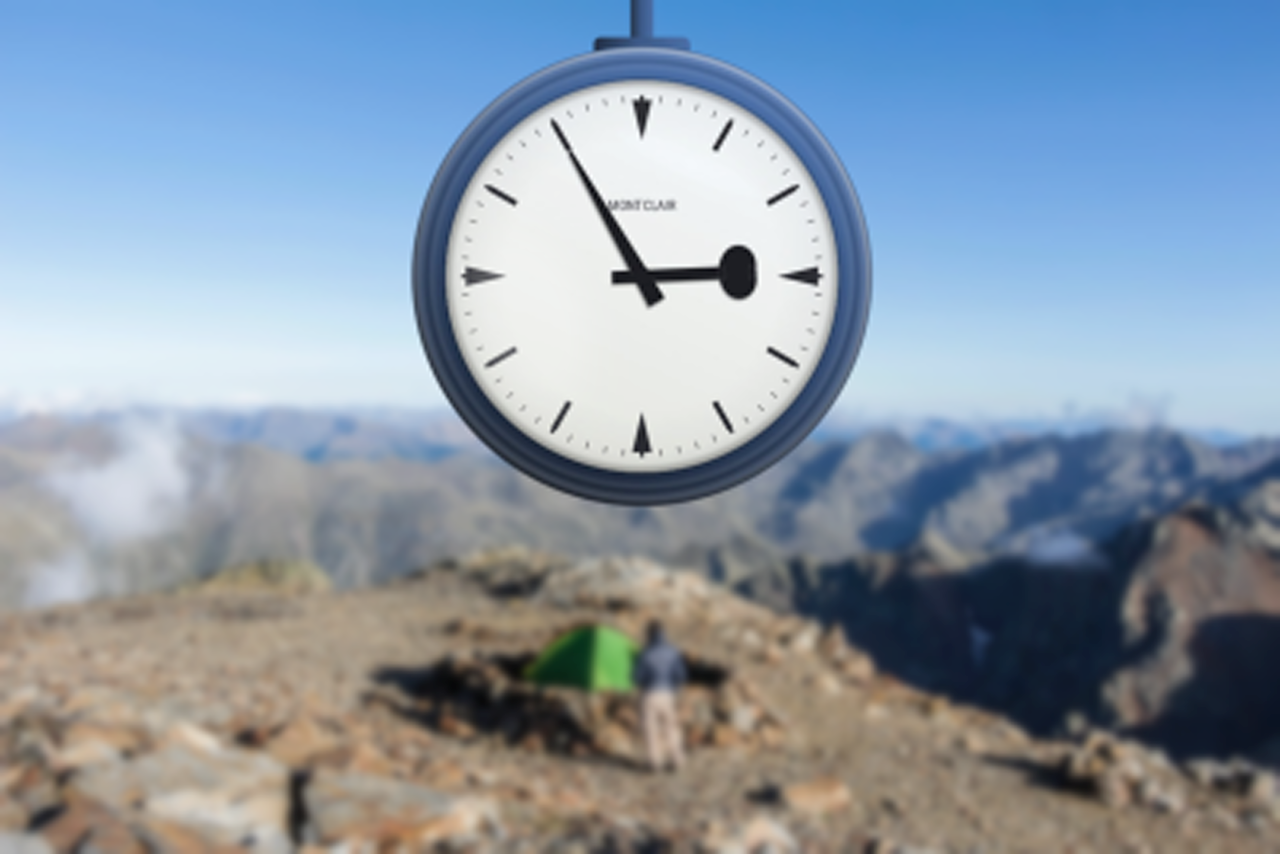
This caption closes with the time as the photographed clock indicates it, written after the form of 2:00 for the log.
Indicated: 2:55
